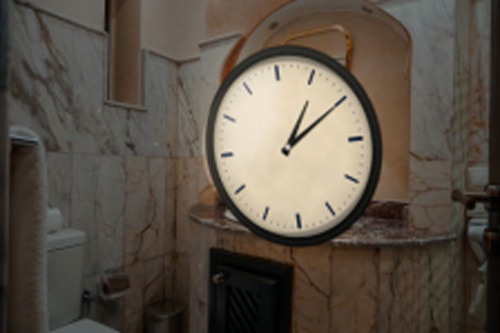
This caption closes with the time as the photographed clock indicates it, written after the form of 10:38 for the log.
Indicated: 1:10
